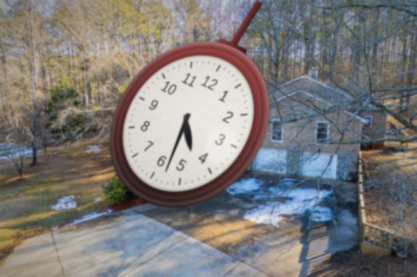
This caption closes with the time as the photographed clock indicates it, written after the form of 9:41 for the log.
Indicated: 4:28
